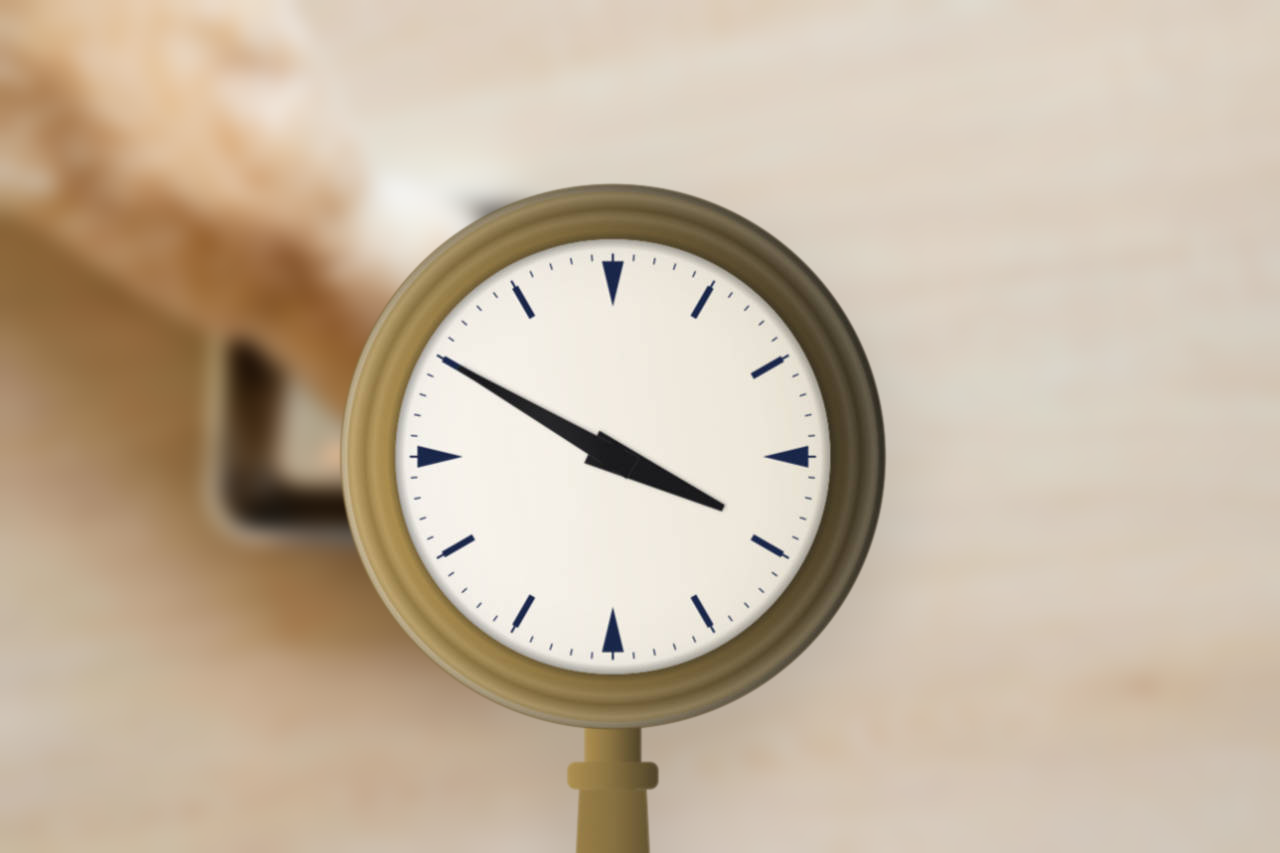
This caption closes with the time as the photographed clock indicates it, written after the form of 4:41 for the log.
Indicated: 3:50
